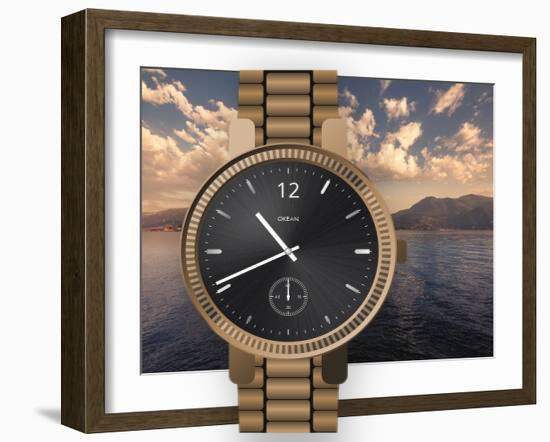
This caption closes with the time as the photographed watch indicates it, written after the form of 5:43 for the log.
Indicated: 10:41
